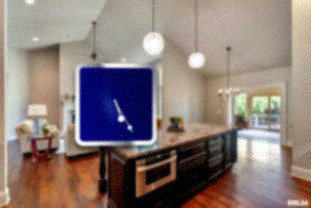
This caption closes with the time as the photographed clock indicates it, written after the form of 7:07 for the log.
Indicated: 5:25
